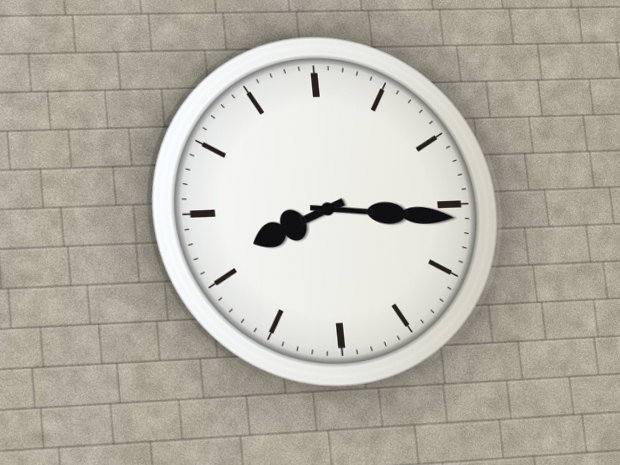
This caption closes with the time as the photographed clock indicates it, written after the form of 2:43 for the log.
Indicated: 8:16
